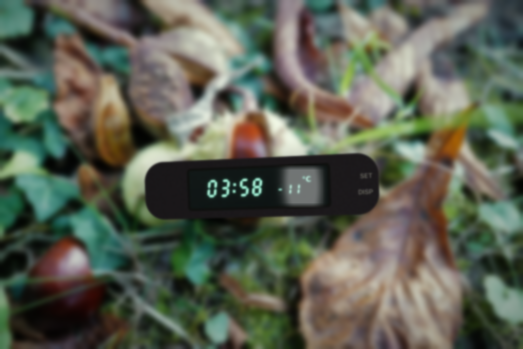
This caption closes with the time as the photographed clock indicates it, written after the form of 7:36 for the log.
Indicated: 3:58
